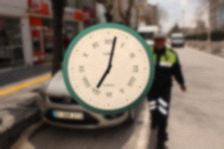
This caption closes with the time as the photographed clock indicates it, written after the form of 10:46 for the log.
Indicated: 7:02
